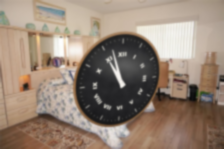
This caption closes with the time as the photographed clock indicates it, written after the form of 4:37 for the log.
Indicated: 10:57
